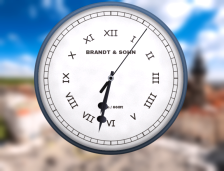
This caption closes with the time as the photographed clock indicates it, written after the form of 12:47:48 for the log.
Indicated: 6:32:06
